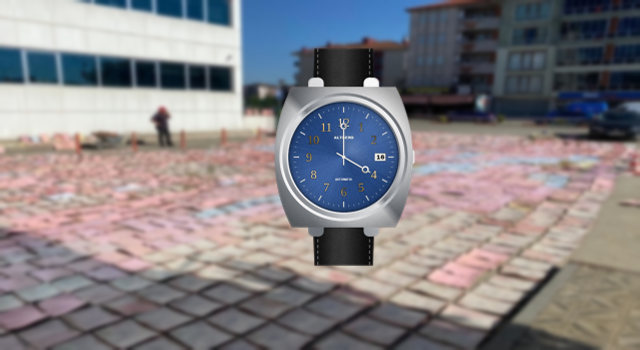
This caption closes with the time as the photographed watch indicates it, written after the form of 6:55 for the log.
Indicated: 4:00
